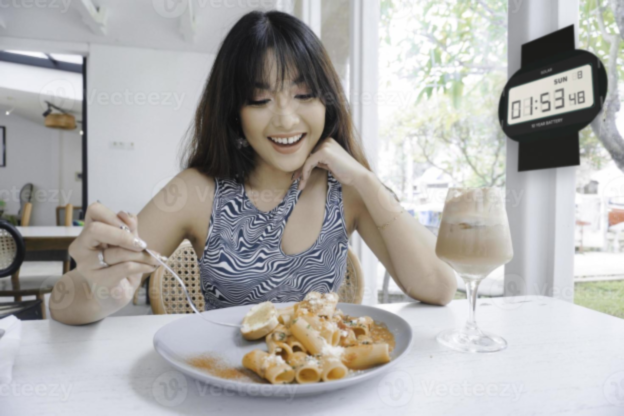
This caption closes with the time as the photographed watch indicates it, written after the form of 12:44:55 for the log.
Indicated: 1:53:48
